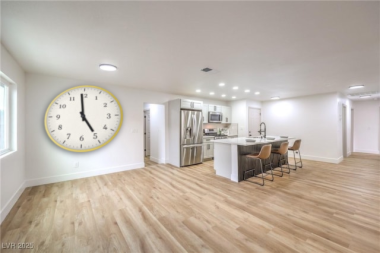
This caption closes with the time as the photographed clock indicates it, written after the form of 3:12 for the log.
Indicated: 4:59
